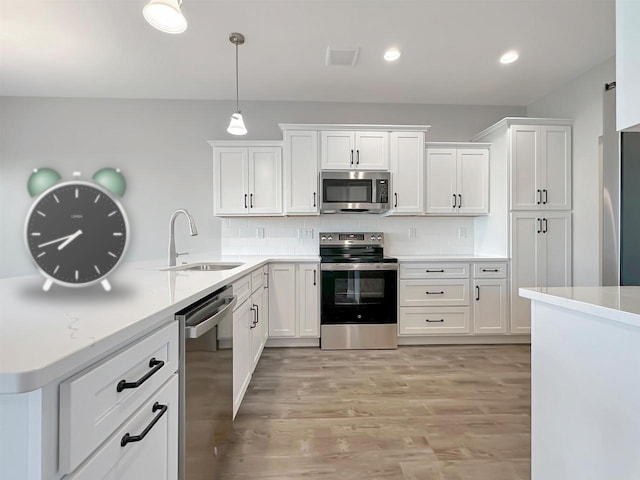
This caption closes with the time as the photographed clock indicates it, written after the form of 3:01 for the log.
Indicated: 7:42
